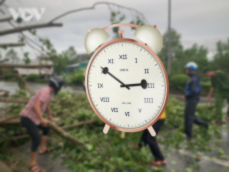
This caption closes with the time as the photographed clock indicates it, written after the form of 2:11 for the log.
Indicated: 2:51
